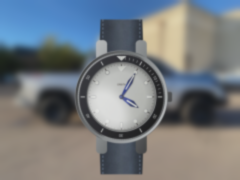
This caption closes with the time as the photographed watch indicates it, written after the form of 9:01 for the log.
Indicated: 4:05
